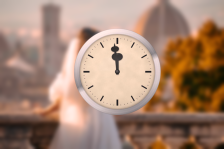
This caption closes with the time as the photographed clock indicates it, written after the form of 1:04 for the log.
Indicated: 11:59
